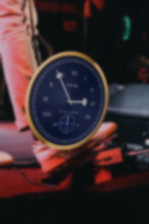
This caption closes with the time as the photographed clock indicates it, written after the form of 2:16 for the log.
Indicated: 2:54
